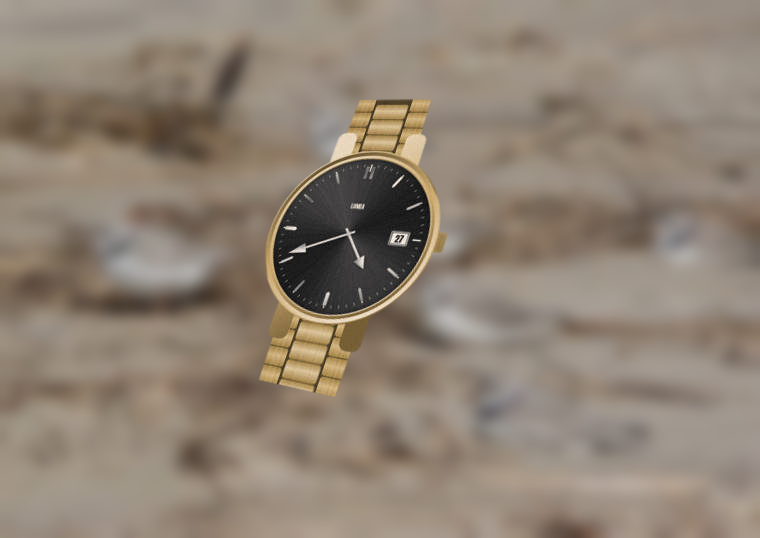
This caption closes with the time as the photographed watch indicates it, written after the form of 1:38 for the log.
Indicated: 4:41
